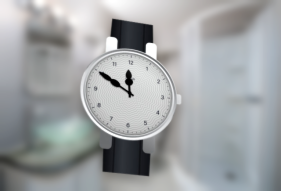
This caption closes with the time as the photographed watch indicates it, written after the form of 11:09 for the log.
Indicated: 11:50
